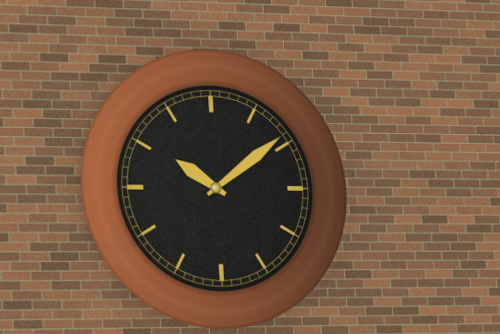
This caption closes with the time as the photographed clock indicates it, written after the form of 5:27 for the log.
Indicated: 10:09
